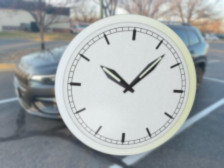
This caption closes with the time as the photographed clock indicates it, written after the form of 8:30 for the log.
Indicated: 10:07
